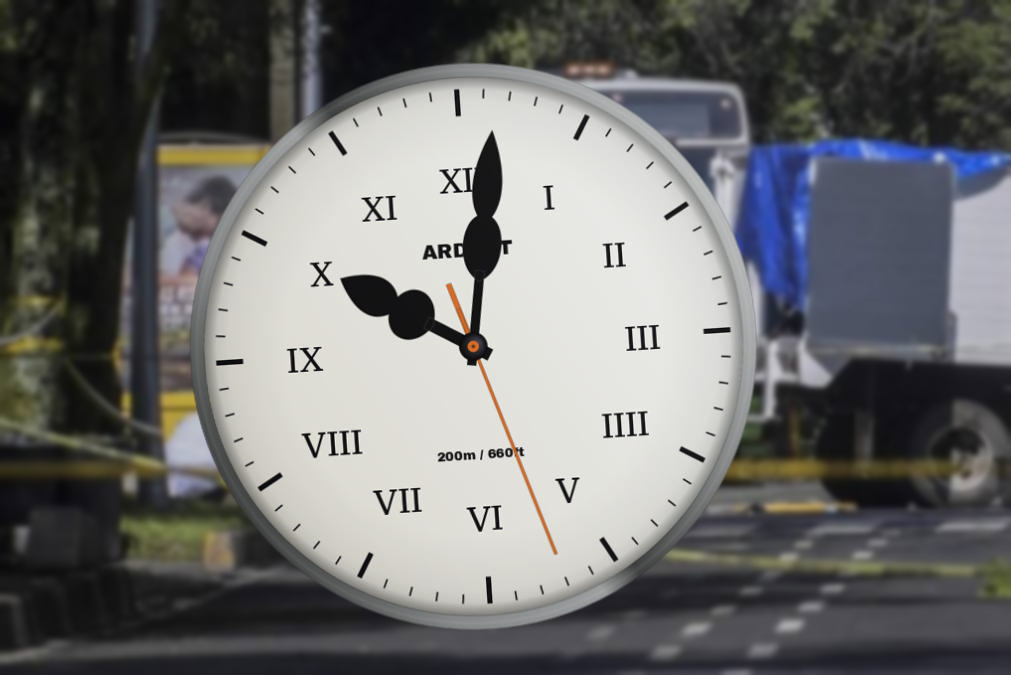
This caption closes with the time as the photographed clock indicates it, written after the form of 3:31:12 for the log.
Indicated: 10:01:27
